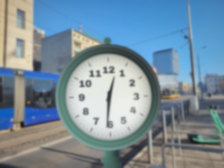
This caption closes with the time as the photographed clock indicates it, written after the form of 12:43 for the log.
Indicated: 12:31
